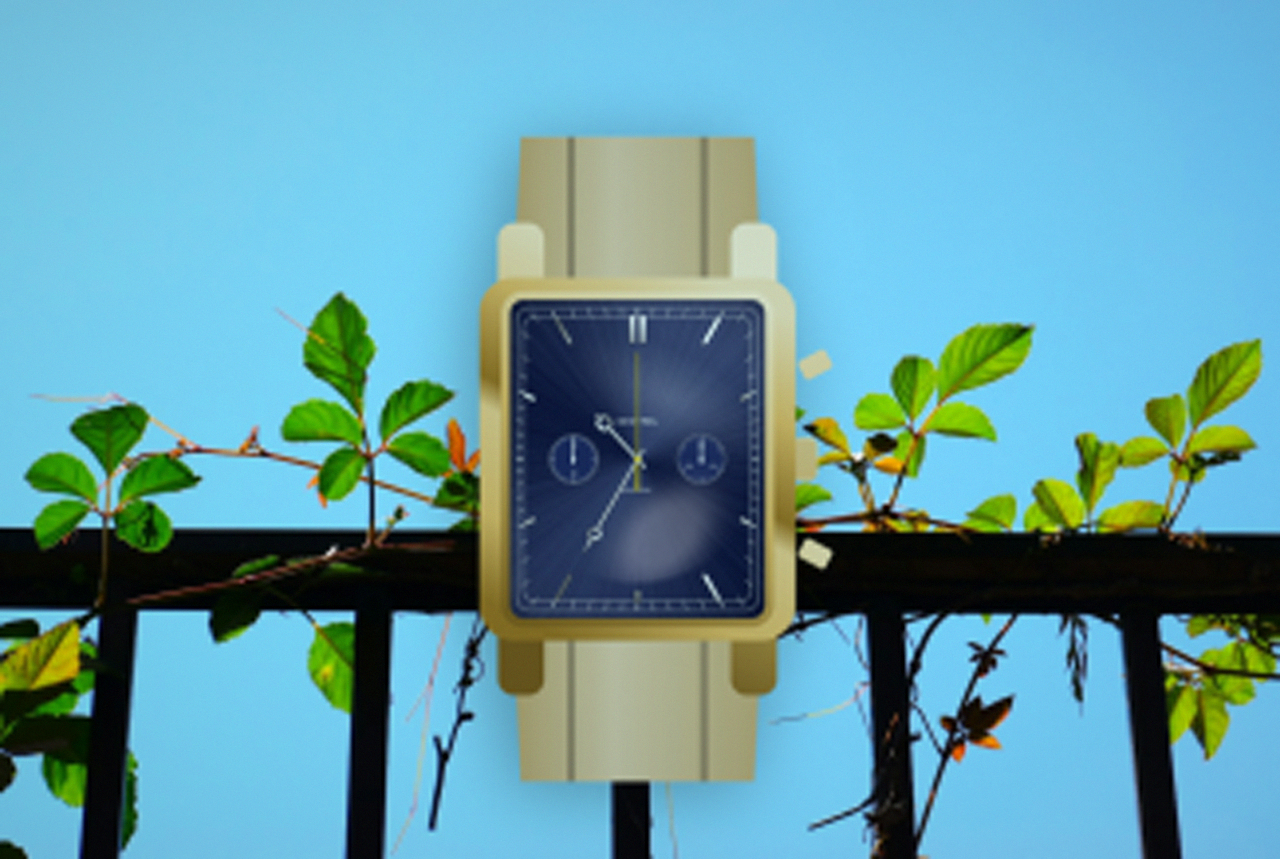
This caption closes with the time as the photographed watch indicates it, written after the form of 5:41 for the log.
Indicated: 10:35
